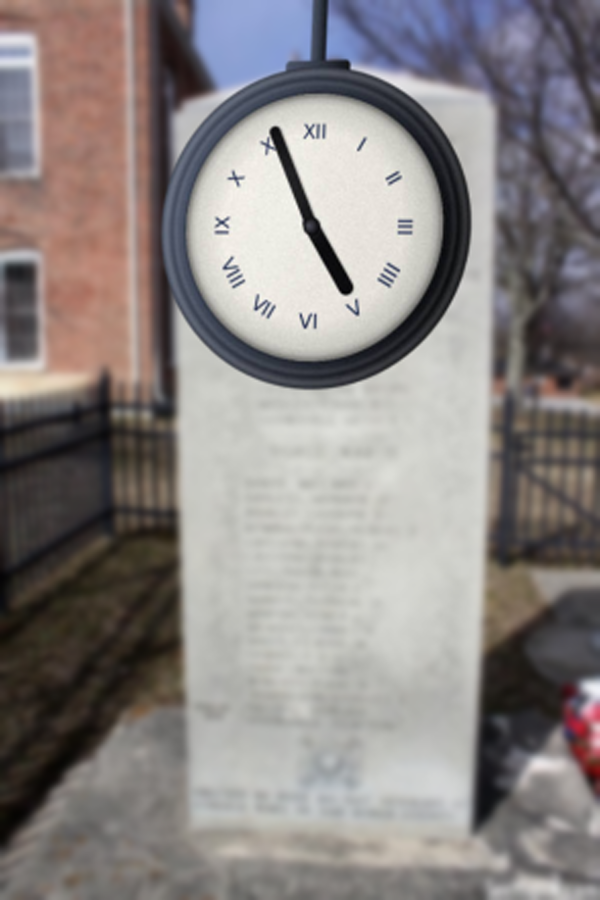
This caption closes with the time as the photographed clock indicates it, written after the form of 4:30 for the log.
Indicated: 4:56
